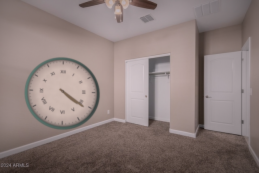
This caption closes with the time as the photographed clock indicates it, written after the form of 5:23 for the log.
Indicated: 4:21
